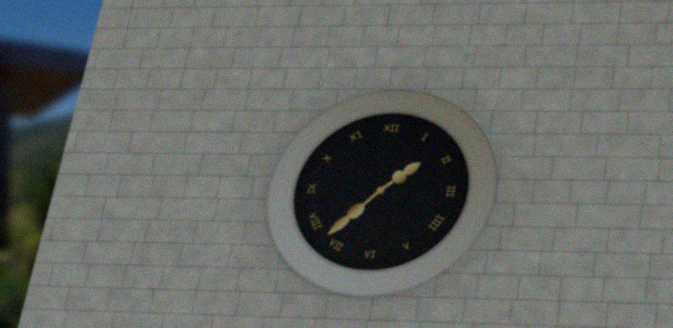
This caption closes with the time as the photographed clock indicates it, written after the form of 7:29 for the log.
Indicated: 1:37
